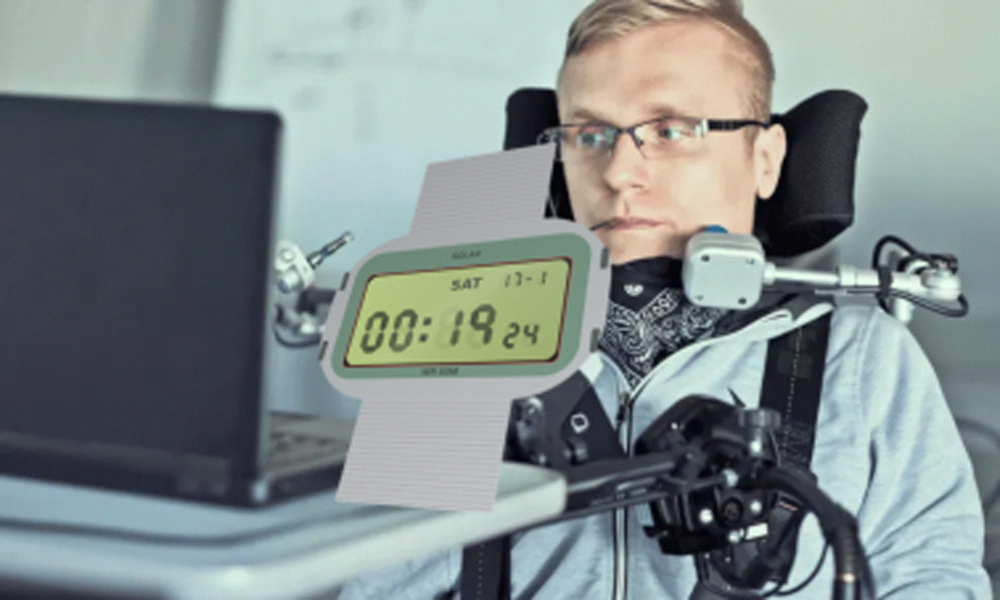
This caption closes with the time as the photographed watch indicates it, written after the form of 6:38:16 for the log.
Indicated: 0:19:24
